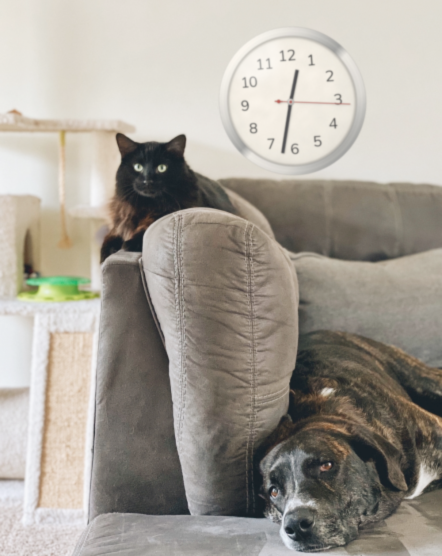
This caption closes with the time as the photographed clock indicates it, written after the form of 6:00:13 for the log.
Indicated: 12:32:16
